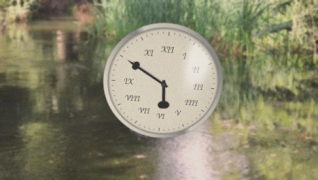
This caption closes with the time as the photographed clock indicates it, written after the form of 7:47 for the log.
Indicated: 5:50
